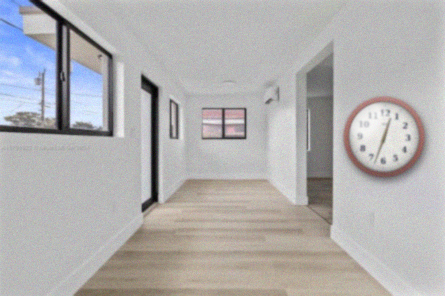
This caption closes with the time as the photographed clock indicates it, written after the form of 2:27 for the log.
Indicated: 12:33
